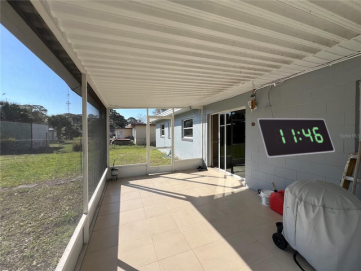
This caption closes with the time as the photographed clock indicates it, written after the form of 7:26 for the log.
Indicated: 11:46
